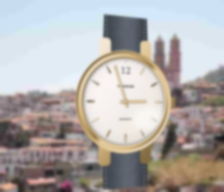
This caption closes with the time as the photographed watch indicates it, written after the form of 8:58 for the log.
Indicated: 2:57
